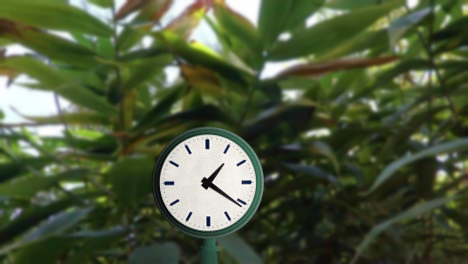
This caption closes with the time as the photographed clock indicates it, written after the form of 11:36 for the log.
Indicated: 1:21
